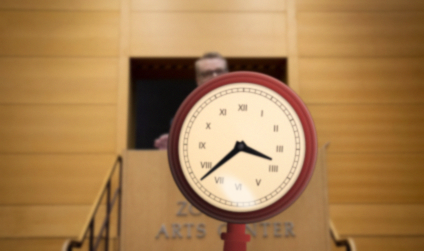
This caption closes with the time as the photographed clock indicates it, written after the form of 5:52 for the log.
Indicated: 3:38
